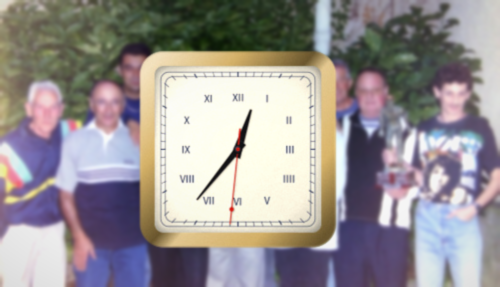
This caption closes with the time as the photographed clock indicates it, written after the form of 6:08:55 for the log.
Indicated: 12:36:31
